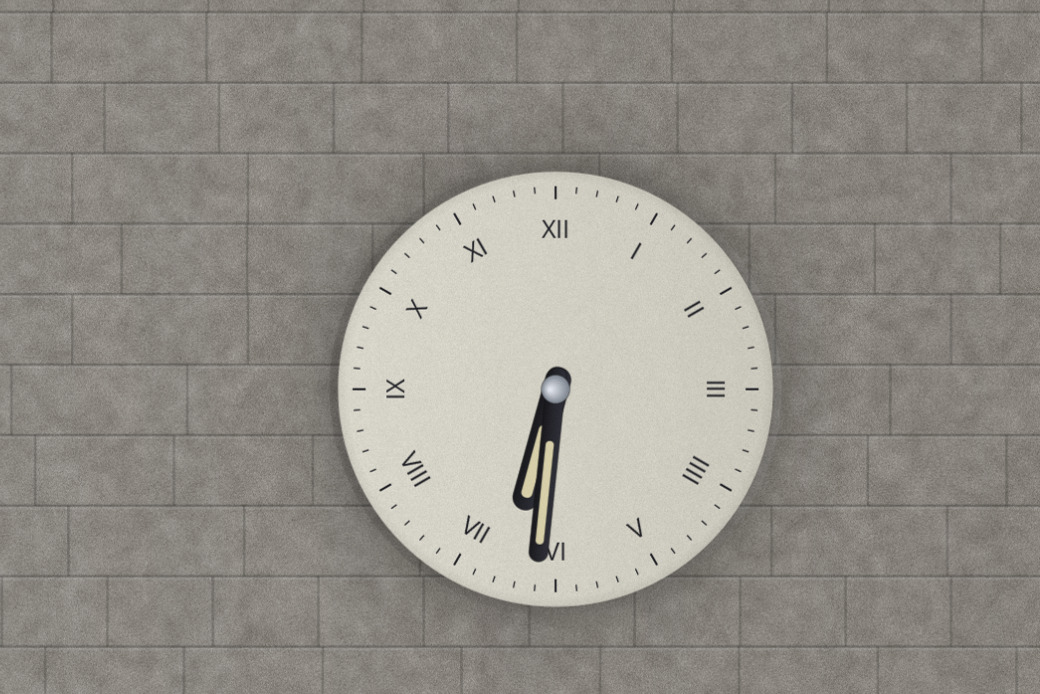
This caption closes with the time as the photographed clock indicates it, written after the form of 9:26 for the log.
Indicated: 6:31
